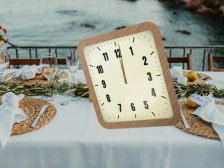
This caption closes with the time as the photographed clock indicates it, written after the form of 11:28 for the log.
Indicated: 12:01
